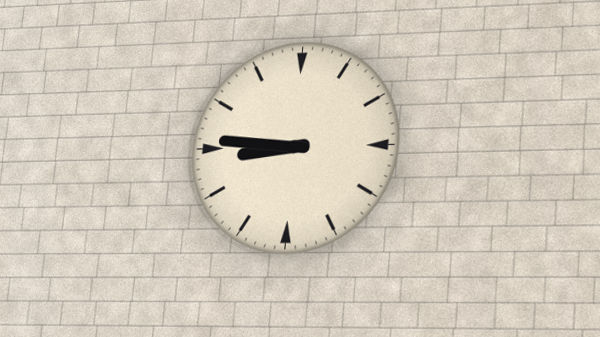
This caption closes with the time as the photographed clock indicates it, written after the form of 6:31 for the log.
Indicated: 8:46
